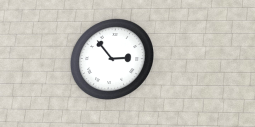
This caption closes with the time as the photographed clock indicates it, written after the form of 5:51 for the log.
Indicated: 2:53
